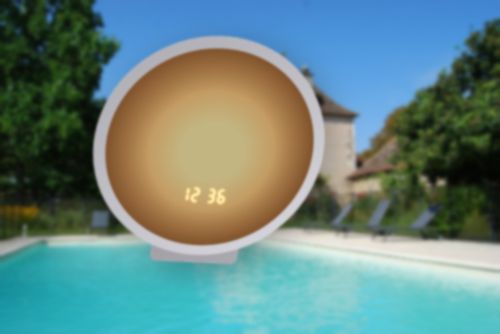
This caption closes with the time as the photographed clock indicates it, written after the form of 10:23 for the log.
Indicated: 12:36
